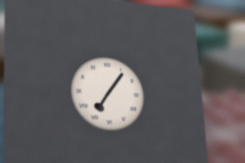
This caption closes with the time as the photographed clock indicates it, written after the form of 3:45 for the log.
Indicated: 7:06
